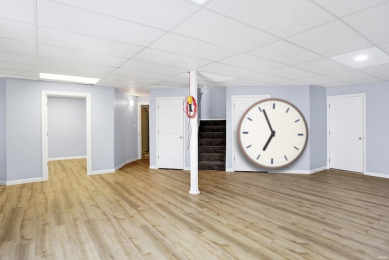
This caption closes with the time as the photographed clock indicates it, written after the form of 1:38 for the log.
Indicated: 6:56
